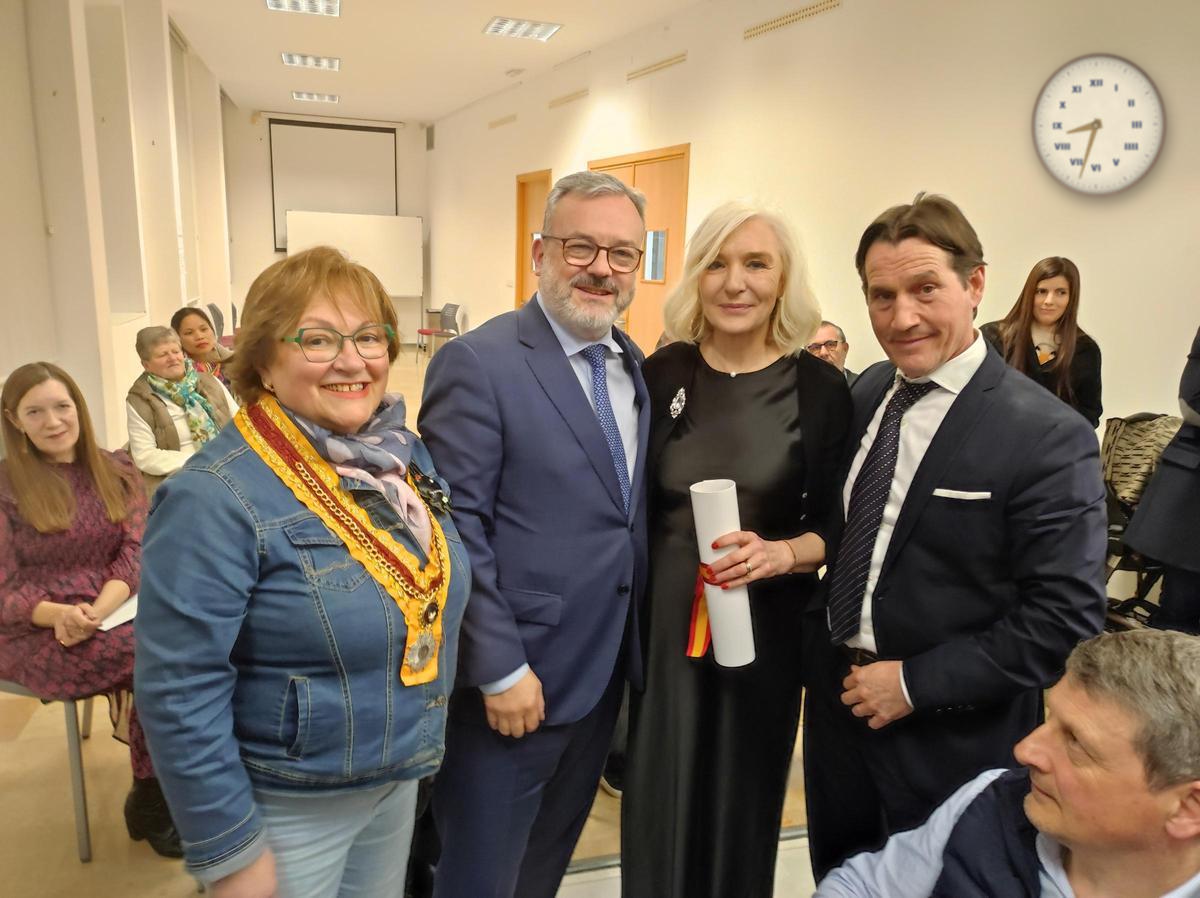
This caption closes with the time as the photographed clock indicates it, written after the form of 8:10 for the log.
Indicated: 8:33
